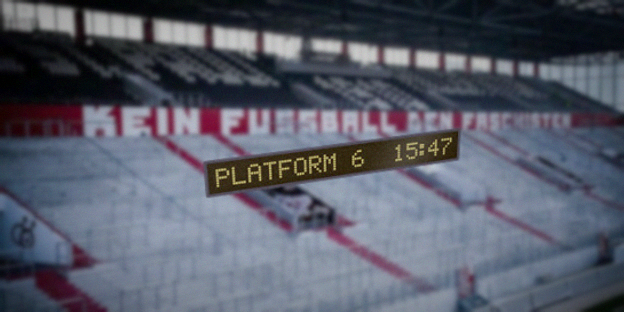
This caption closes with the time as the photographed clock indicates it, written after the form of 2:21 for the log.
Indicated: 15:47
